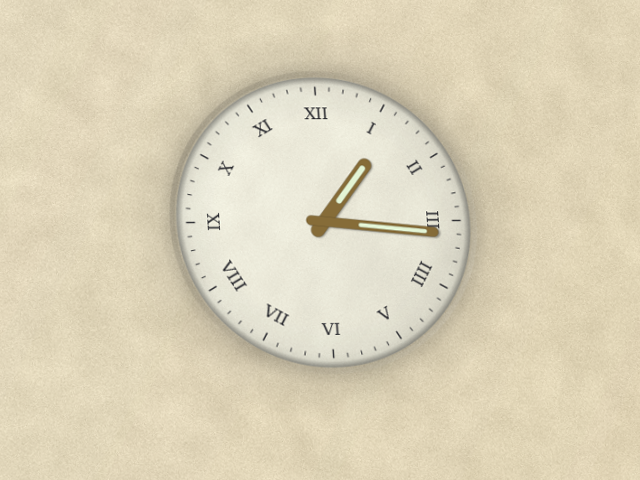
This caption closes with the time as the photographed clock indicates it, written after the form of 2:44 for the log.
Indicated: 1:16
